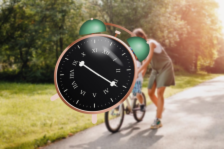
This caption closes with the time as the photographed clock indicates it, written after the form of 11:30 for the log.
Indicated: 9:16
